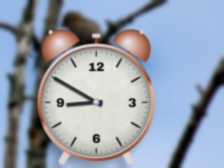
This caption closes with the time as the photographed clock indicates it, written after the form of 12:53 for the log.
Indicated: 8:50
